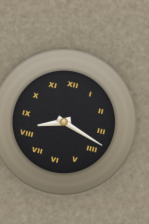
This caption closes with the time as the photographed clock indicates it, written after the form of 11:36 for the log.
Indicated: 8:18
